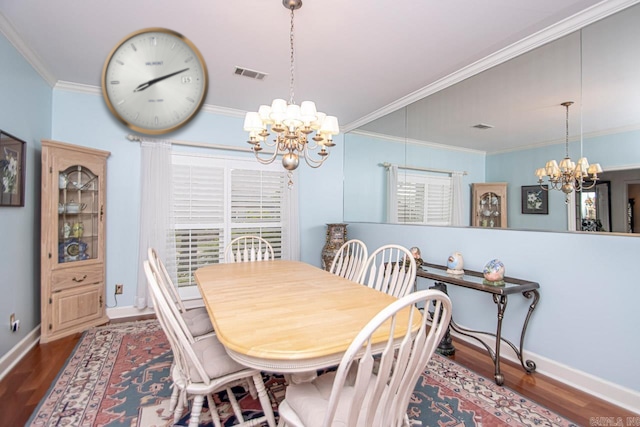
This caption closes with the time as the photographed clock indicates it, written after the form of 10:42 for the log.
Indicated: 8:12
